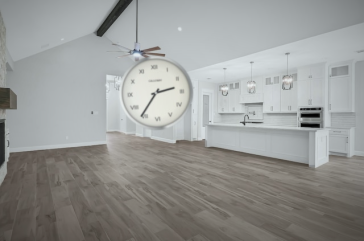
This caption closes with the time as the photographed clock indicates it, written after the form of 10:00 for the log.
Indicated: 2:36
